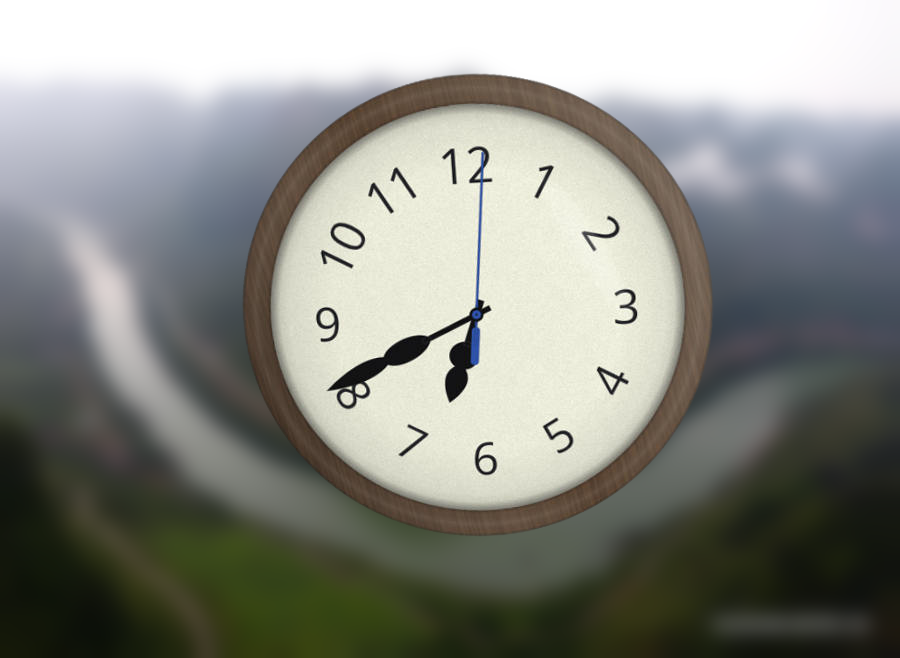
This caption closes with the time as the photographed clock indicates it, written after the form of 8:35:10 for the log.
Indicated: 6:41:01
